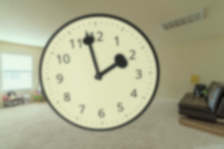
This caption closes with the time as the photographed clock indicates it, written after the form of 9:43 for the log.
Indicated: 1:58
